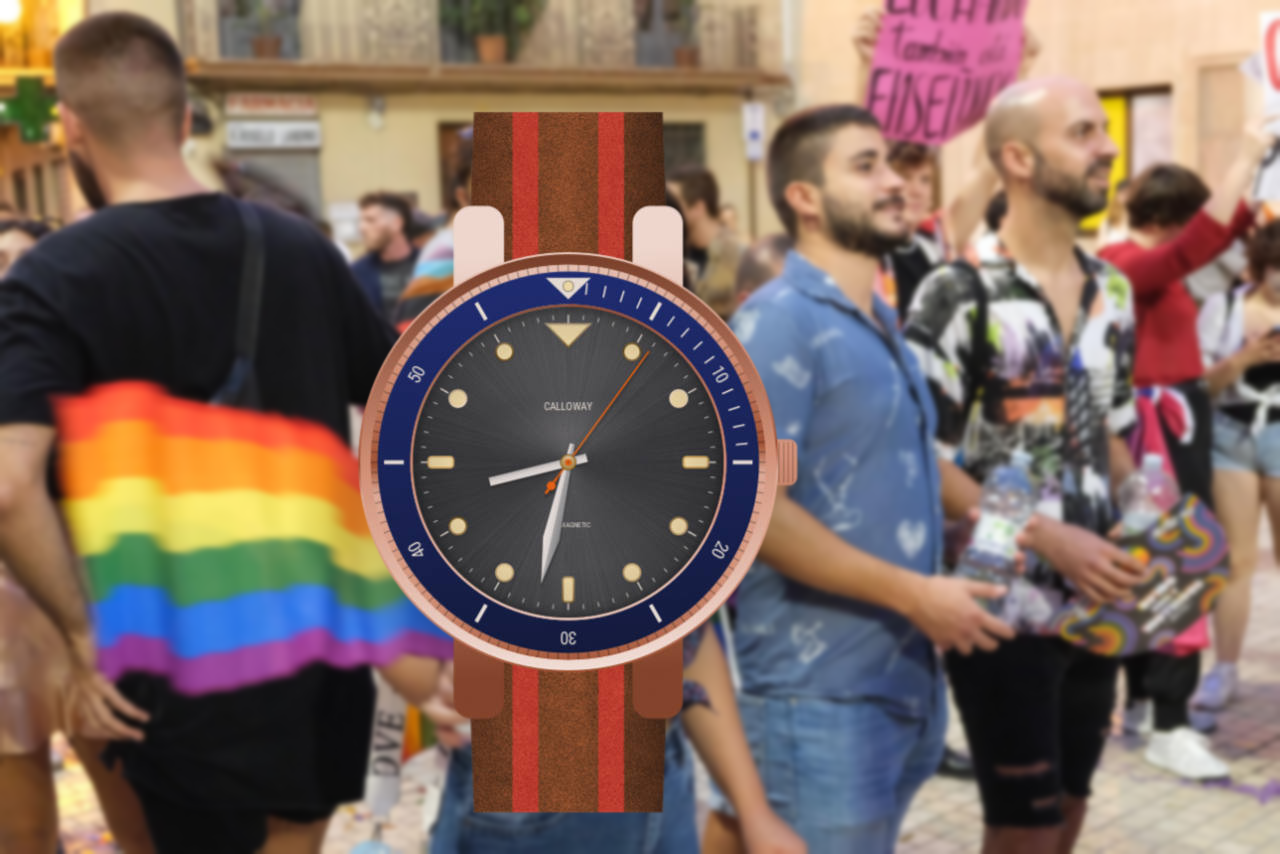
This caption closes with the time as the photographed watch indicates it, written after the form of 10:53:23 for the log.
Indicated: 8:32:06
